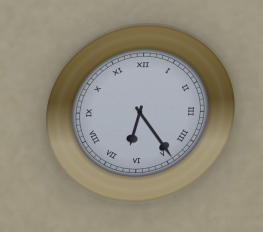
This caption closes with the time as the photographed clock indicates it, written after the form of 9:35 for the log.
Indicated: 6:24
